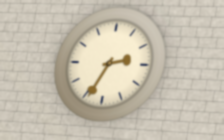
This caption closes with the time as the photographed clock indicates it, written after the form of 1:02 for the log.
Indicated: 2:34
